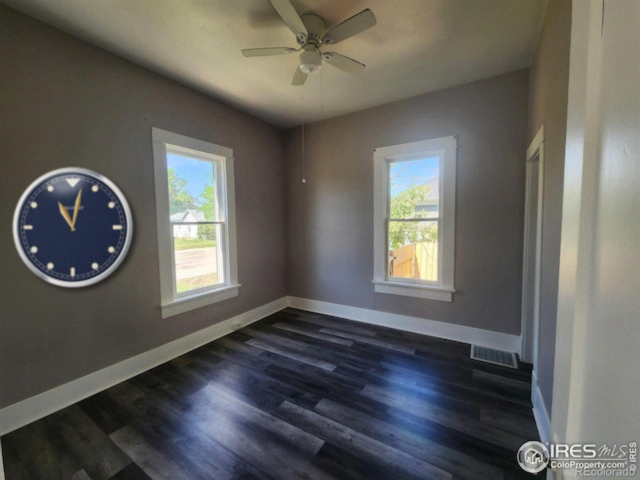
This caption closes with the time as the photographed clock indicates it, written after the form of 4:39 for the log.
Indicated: 11:02
